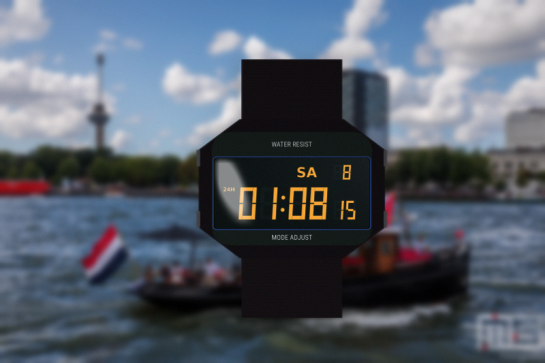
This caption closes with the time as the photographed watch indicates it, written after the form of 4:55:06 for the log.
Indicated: 1:08:15
